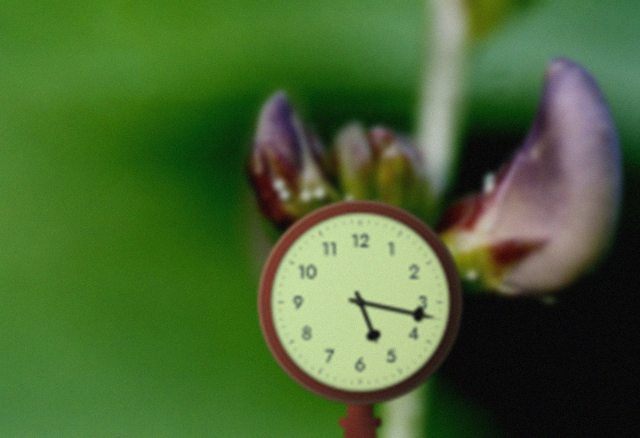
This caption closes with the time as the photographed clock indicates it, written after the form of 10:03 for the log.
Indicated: 5:17
